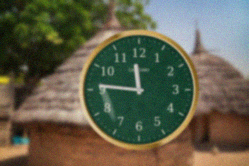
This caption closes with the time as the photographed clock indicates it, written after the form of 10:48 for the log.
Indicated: 11:46
